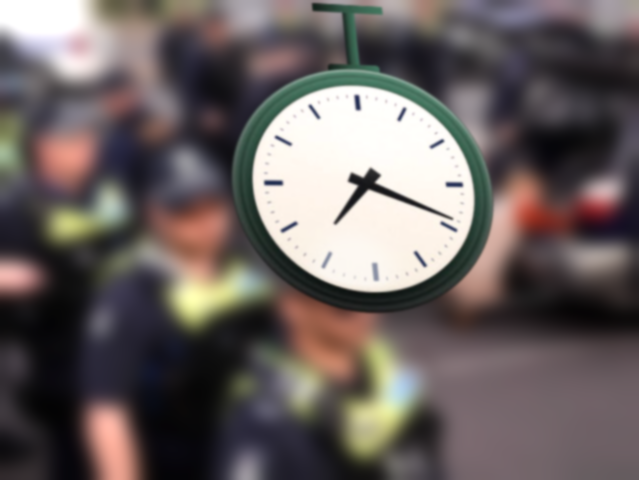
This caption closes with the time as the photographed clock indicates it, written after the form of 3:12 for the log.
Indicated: 7:19
